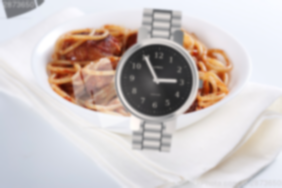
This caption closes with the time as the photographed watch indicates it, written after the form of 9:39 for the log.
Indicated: 2:55
